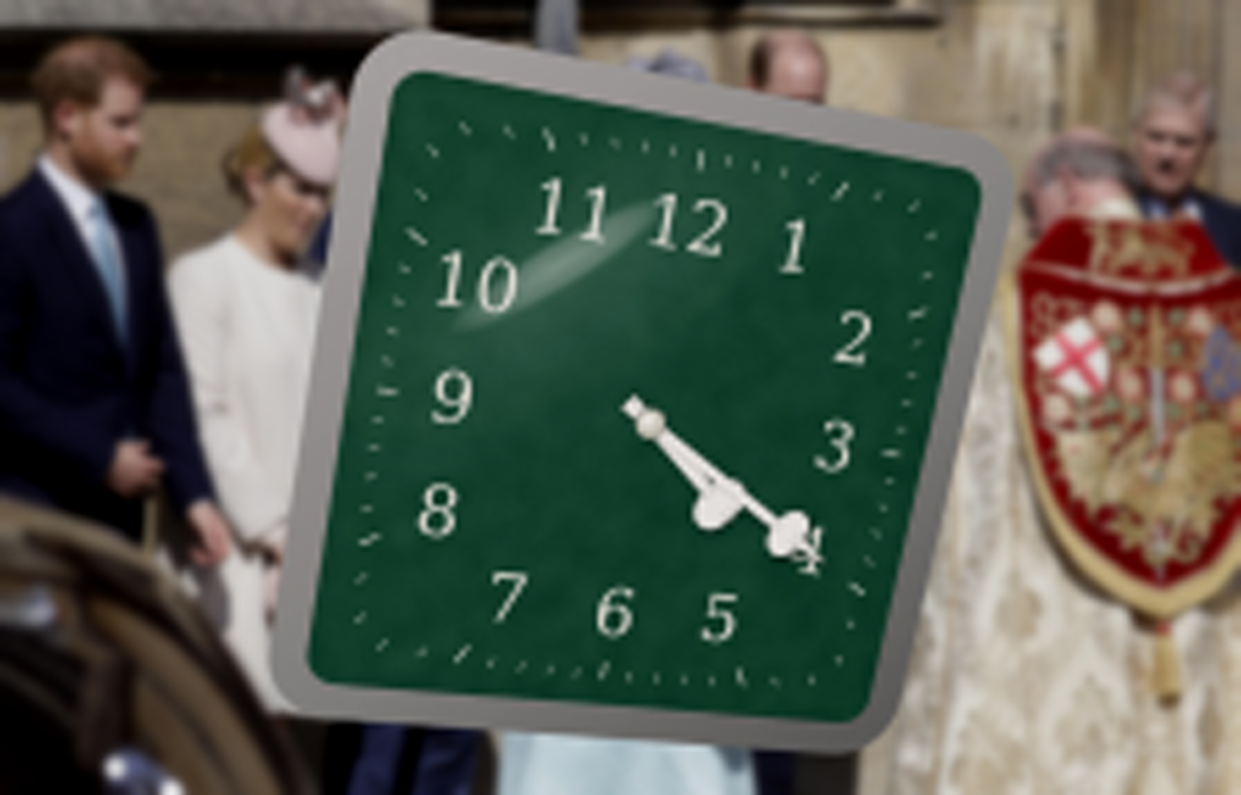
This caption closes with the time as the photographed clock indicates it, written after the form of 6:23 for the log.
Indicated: 4:20
